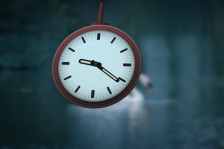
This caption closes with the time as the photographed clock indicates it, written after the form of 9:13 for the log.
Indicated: 9:21
